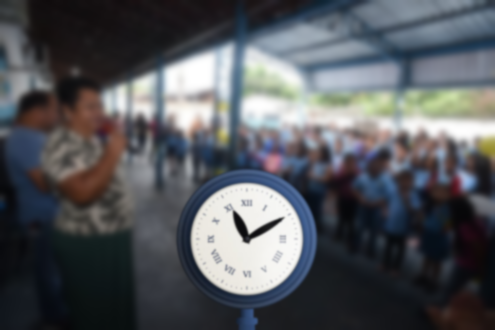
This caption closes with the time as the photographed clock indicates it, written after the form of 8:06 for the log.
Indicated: 11:10
